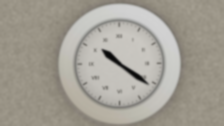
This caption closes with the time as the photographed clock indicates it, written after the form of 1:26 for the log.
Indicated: 10:21
